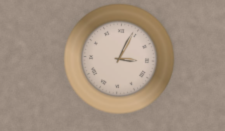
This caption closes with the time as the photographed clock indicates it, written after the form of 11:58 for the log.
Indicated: 3:04
